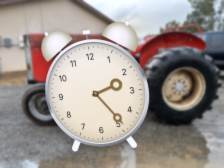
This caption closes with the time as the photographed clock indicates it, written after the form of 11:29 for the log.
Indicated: 2:24
